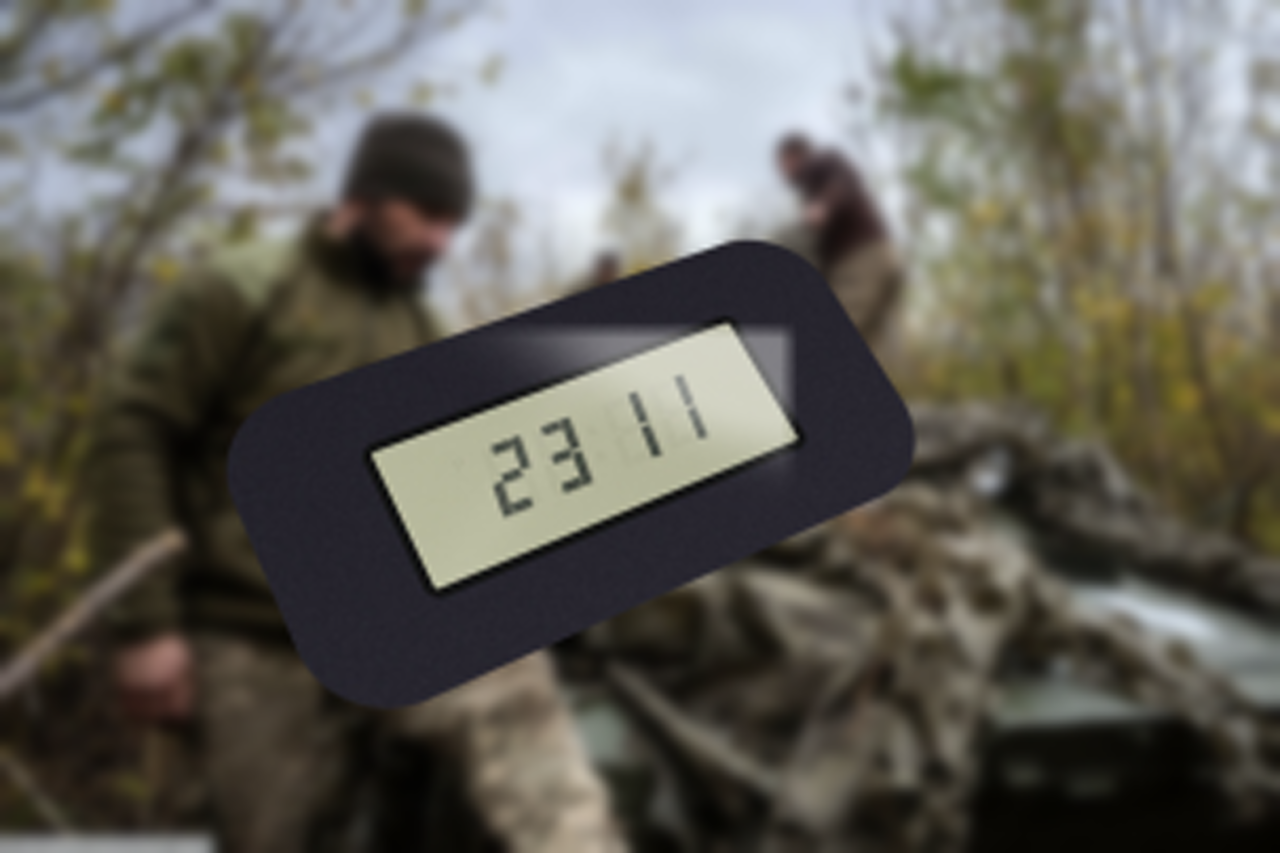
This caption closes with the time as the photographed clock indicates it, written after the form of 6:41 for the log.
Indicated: 23:11
